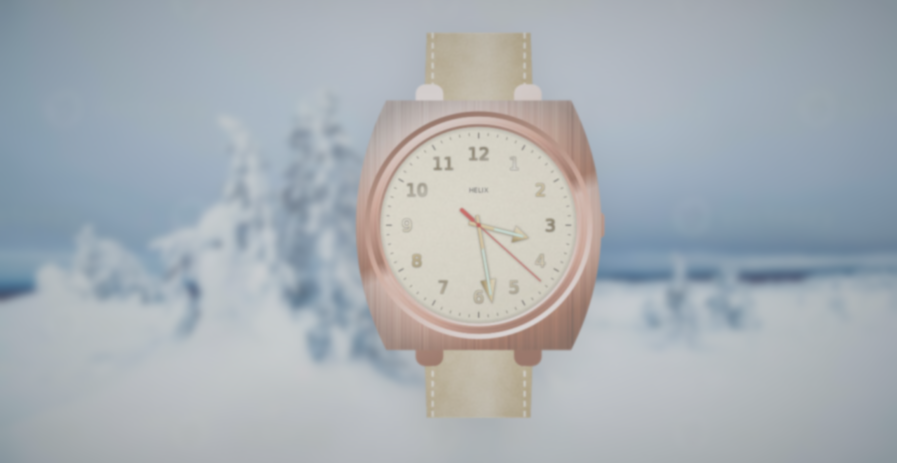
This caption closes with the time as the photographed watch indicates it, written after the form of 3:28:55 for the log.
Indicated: 3:28:22
